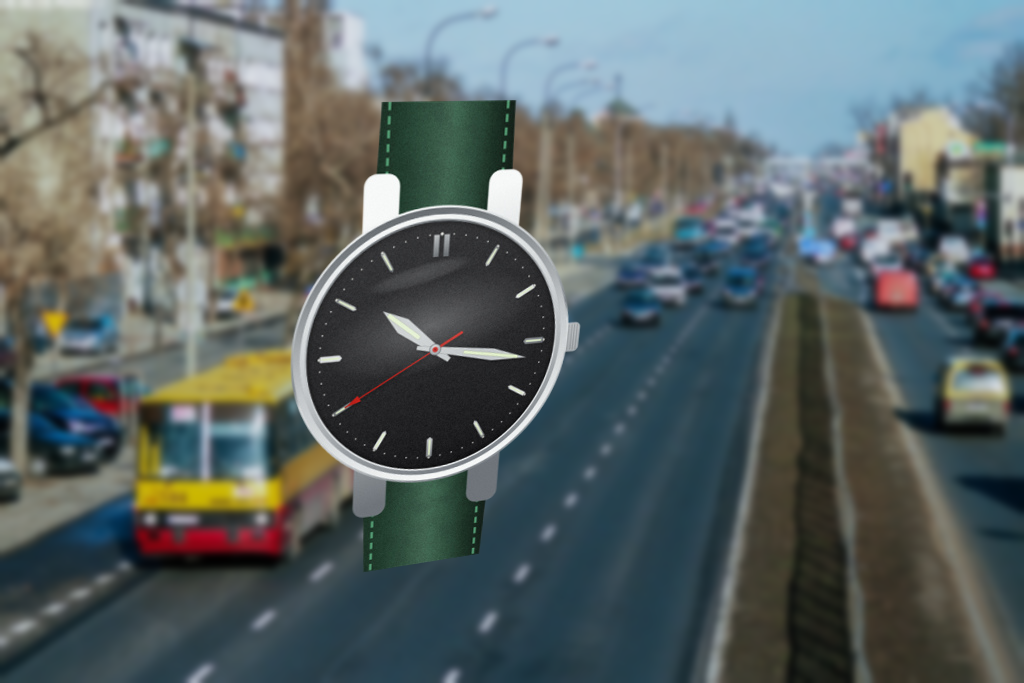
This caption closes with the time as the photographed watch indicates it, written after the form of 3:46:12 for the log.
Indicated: 10:16:40
